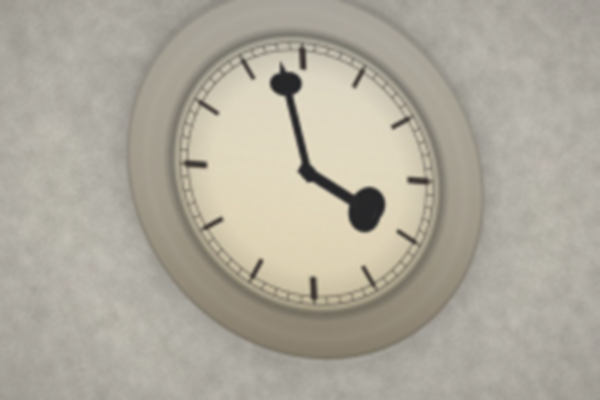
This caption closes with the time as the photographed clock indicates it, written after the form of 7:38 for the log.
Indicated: 3:58
